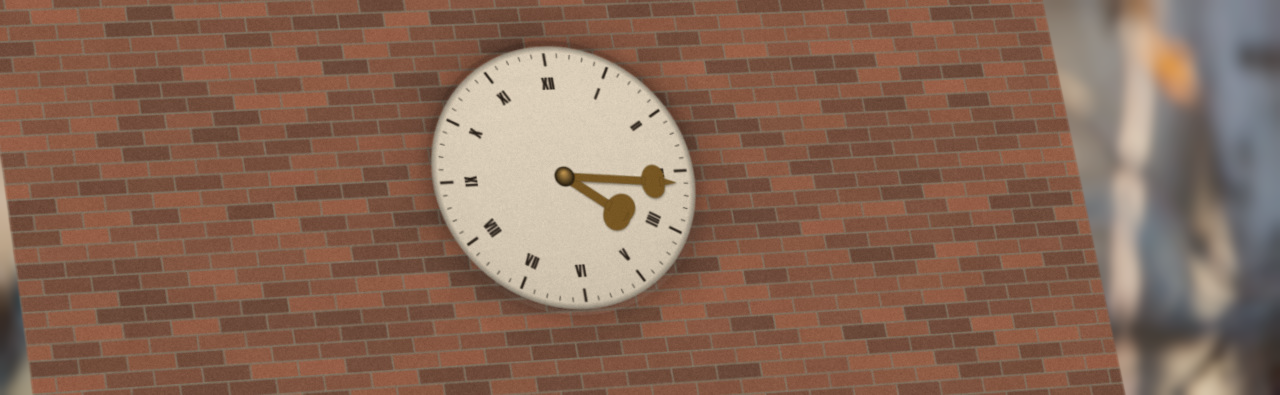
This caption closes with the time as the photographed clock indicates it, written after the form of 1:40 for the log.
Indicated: 4:16
